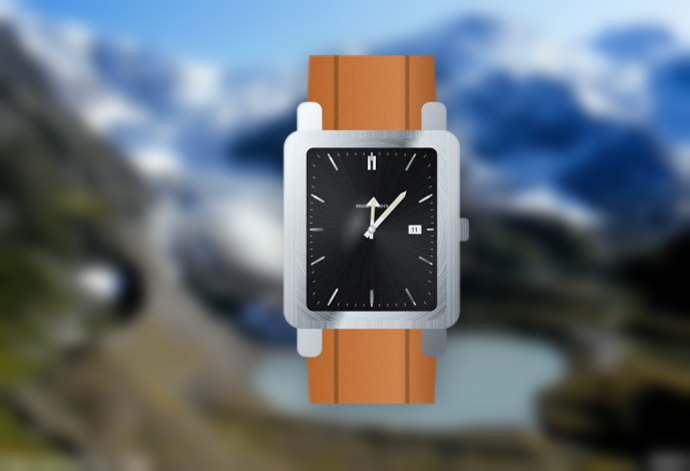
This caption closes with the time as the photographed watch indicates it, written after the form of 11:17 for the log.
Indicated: 12:07
